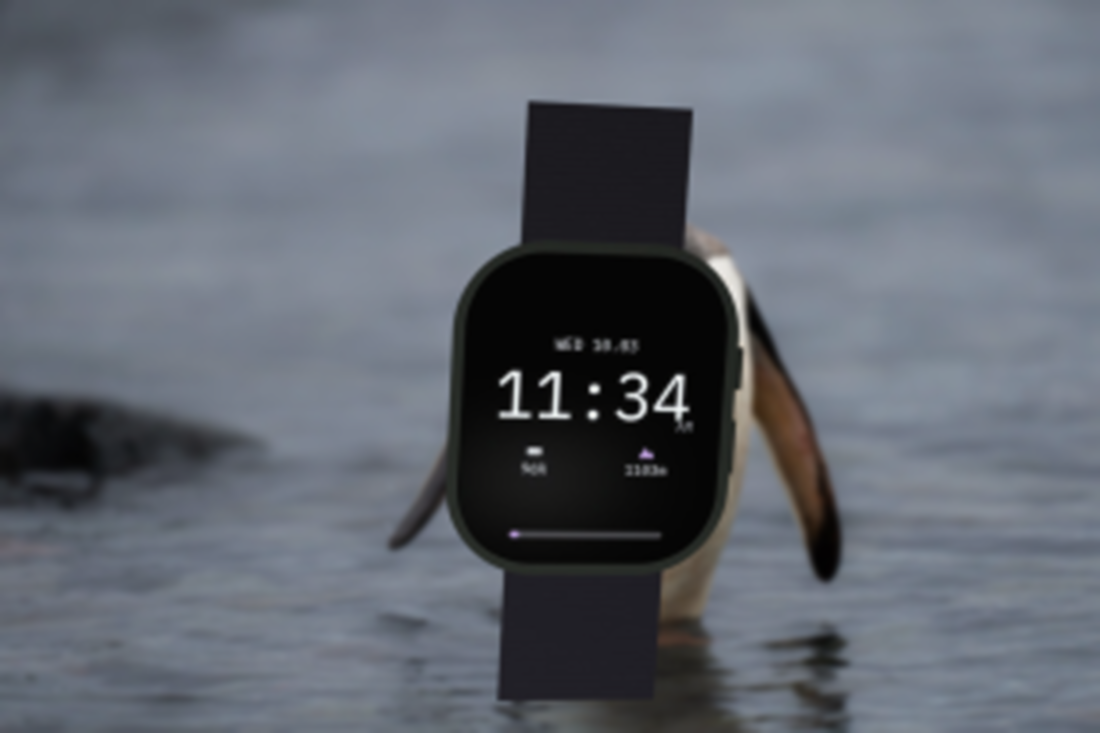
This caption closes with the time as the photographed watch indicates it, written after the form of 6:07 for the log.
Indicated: 11:34
